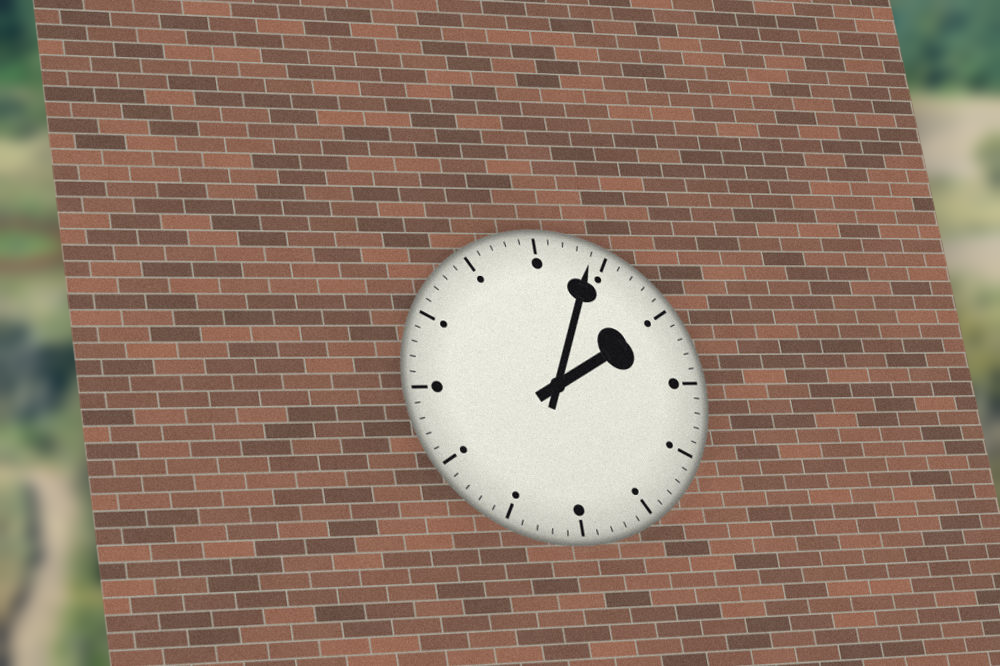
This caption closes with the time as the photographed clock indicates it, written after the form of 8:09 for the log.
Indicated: 2:04
